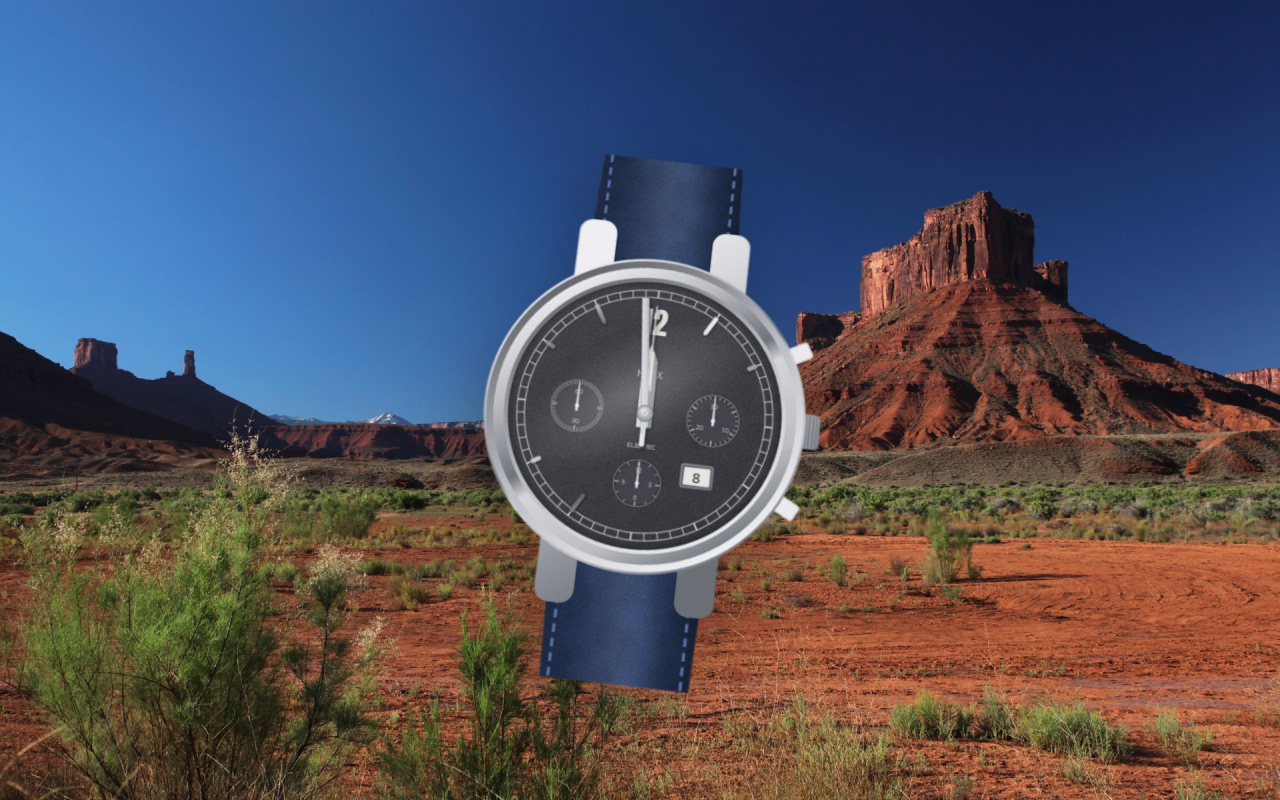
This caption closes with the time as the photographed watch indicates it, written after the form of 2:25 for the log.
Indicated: 11:59
